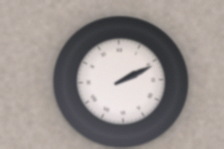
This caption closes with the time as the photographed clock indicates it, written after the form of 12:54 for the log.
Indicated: 2:11
